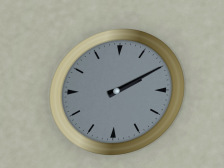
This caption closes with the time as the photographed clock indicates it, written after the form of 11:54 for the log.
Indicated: 2:10
